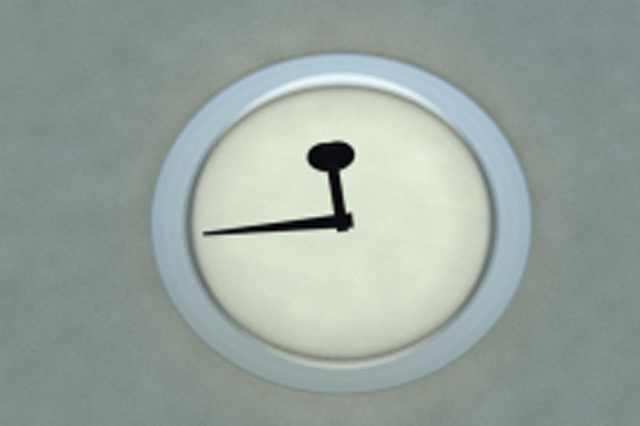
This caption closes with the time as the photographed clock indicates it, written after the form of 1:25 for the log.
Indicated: 11:44
